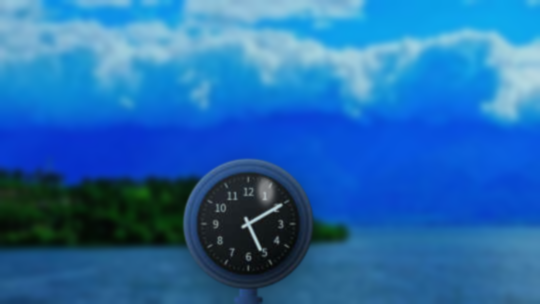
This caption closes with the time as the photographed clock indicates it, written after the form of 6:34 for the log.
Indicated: 5:10
